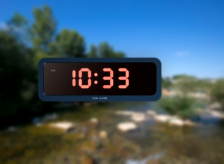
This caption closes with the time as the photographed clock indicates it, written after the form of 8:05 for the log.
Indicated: 10:33
